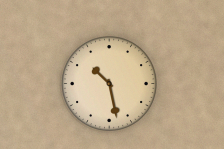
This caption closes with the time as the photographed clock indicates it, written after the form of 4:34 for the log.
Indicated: 10:28
